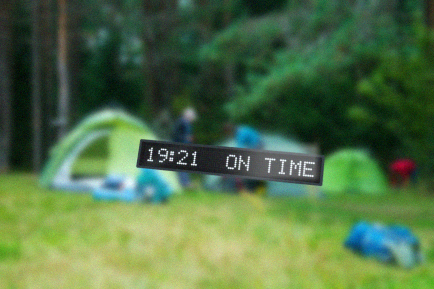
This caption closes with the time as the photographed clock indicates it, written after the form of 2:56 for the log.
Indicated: 19:21
